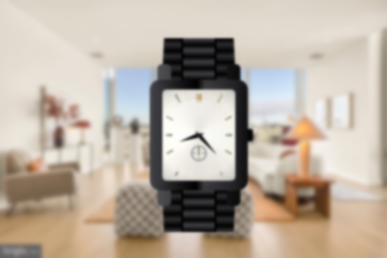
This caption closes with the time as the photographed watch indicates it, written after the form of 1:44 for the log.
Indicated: 8:23
